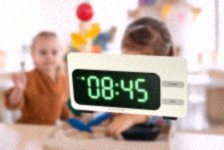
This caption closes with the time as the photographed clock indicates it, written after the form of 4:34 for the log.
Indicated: 8:45
